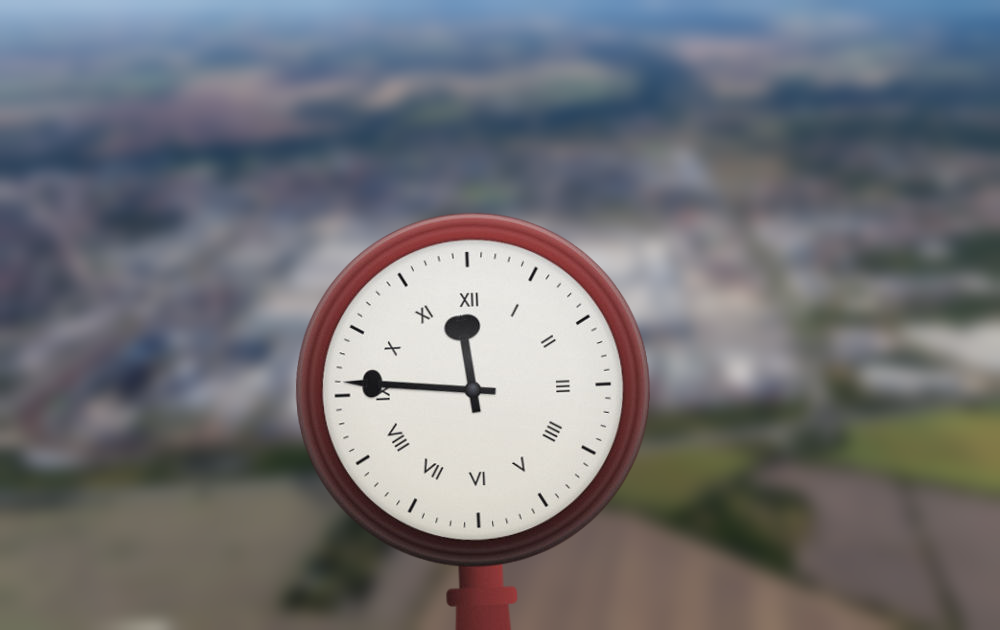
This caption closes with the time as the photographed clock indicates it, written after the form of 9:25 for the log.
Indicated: 11:46
